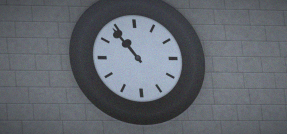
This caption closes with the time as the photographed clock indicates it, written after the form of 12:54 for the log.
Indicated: 10:54
